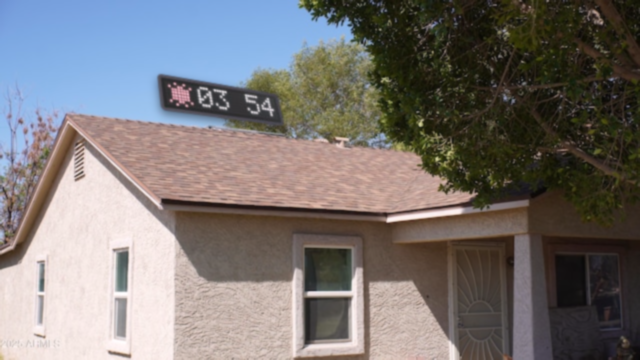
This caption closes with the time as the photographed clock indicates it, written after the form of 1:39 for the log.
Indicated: 3:54
